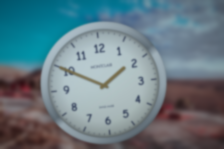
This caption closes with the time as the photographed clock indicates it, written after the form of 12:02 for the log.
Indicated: 1:50
